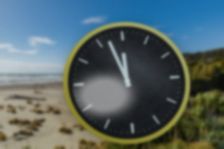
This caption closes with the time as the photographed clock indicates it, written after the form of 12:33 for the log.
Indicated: 11:57
